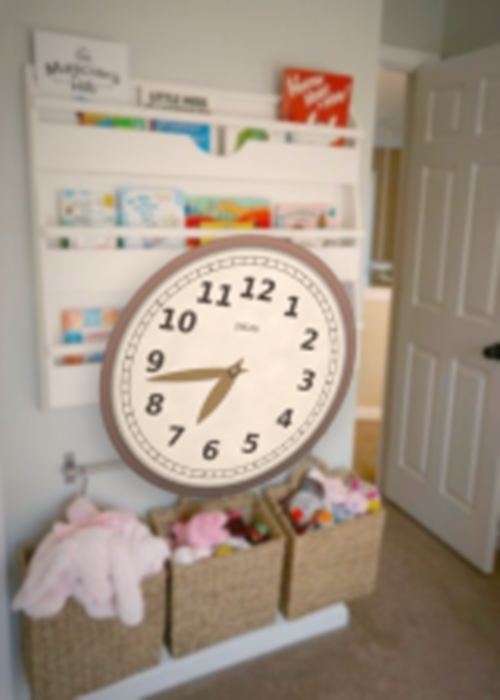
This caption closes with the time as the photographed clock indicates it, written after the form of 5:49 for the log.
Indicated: 6:43
